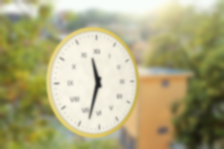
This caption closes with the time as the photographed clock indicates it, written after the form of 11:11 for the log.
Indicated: 11:33
